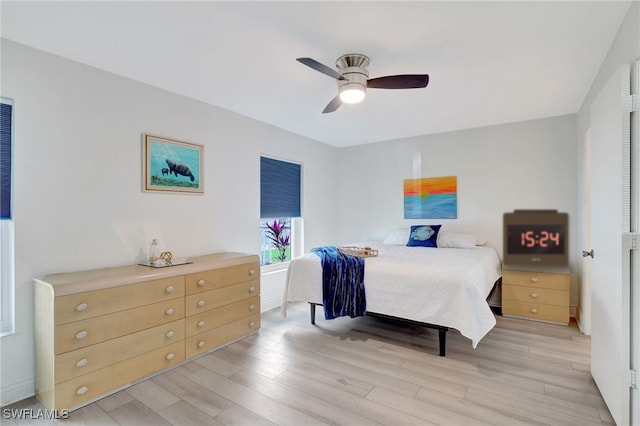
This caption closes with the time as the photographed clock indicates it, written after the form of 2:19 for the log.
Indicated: 15:24
